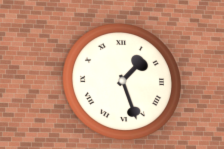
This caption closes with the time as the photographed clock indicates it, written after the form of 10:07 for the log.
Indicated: 1:27
